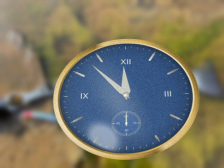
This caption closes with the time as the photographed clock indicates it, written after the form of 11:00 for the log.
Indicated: 11:53
